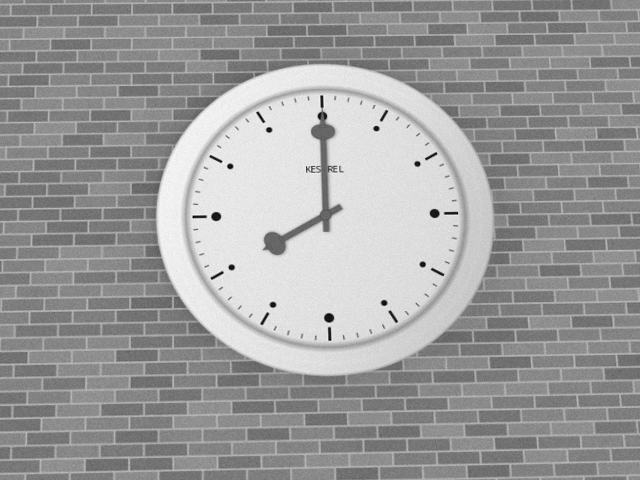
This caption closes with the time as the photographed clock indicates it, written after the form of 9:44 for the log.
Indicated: 8:00
